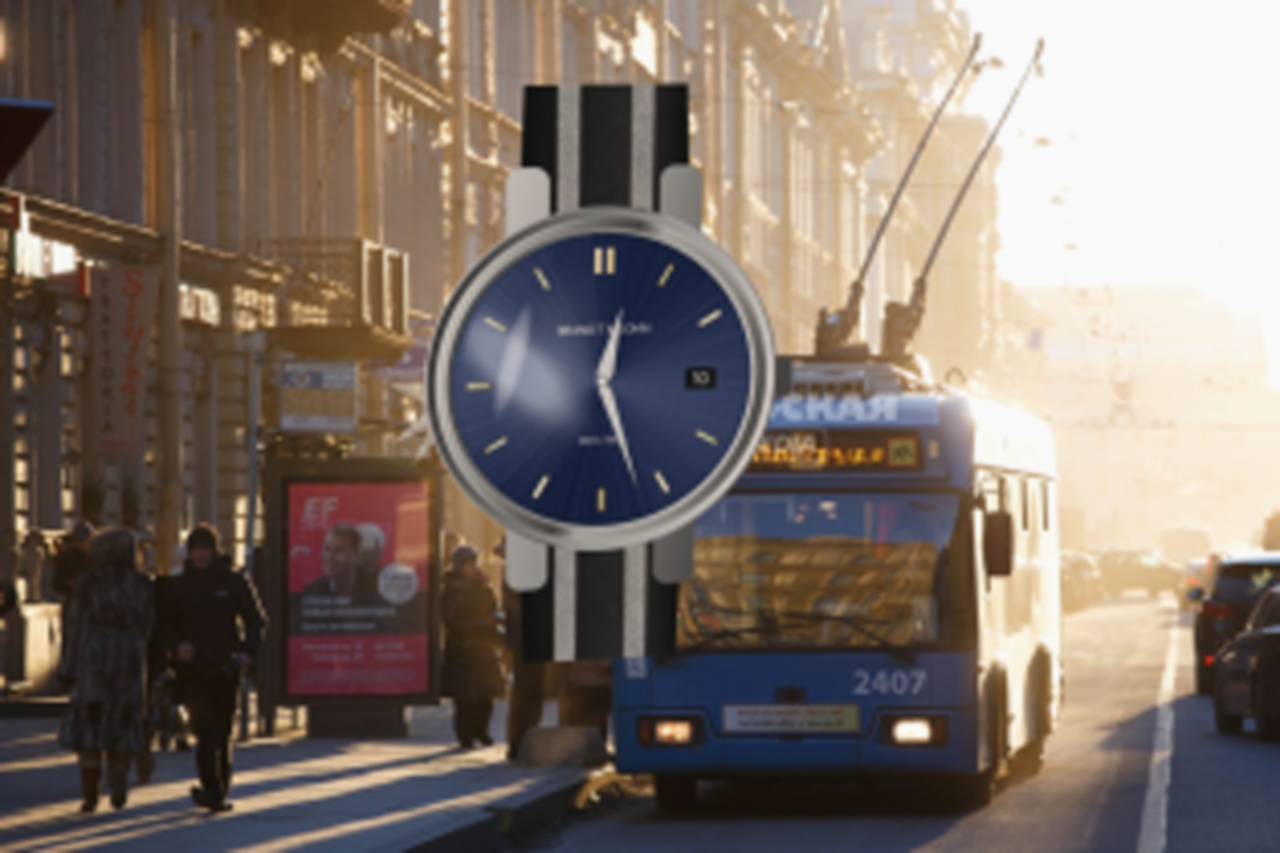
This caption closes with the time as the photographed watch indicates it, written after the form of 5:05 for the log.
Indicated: 12:27
